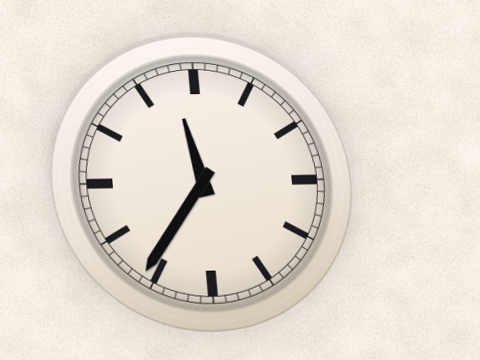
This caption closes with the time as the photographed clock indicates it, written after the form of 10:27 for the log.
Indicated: 11:36
